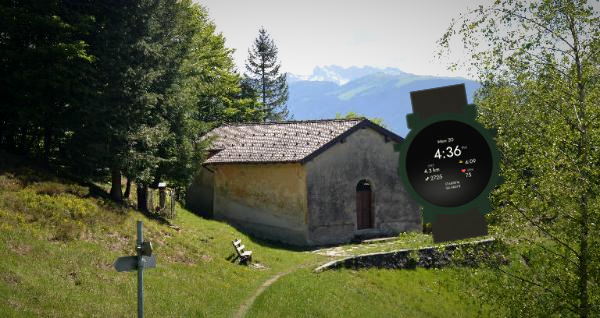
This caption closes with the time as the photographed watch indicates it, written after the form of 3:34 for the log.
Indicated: 4:36
